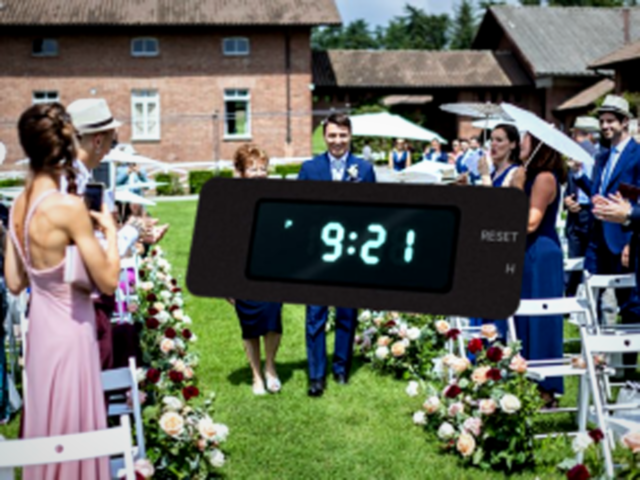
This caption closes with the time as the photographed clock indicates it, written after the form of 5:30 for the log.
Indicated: 9:21
